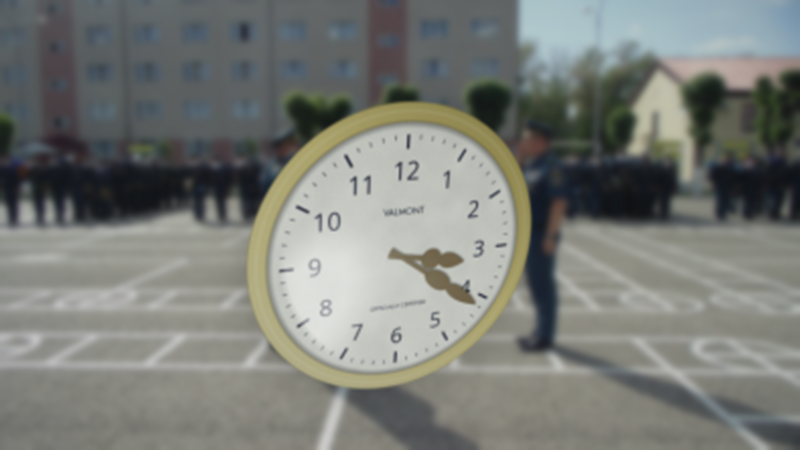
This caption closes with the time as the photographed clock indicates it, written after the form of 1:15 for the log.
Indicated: 3:21
